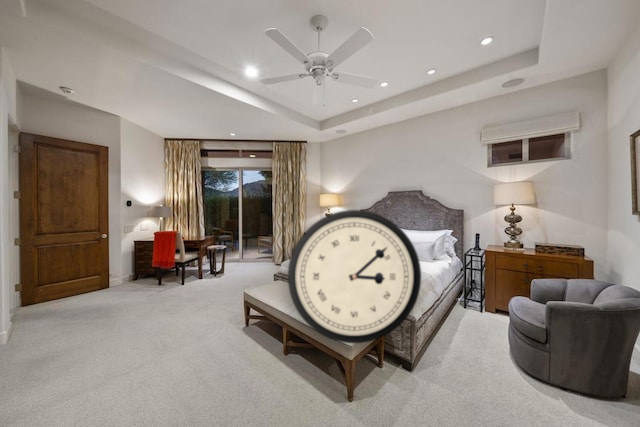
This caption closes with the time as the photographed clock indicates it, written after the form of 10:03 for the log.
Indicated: 3:08
